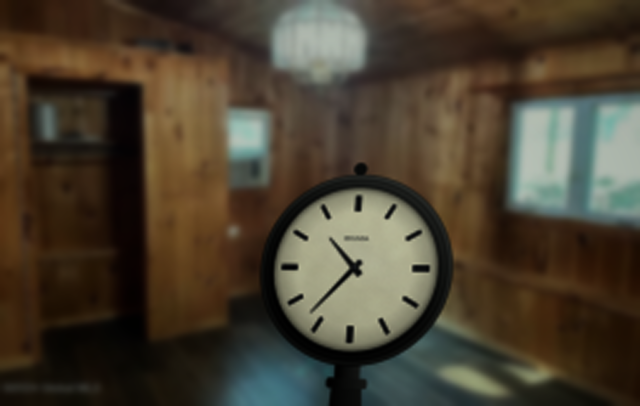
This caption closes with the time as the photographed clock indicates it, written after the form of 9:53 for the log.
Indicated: 10:37
